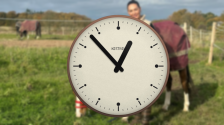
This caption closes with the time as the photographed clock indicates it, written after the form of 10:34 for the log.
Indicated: 12:53
